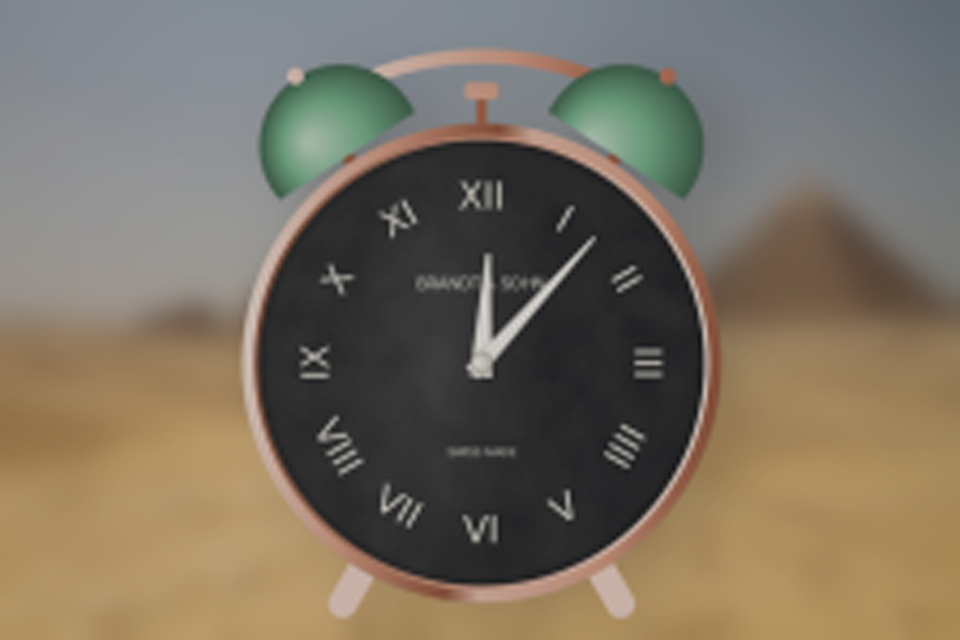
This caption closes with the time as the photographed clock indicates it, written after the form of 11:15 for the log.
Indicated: 12:07
